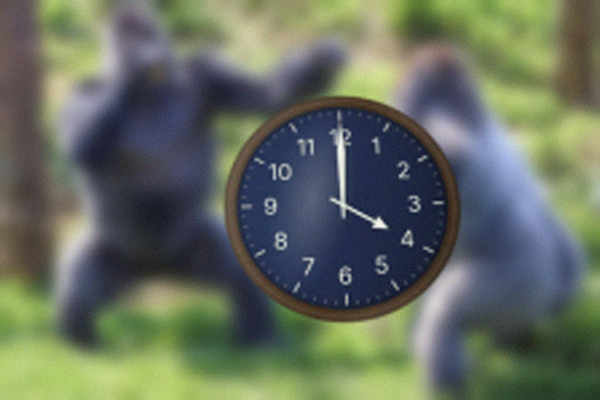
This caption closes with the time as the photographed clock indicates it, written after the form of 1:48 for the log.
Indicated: 4:00
